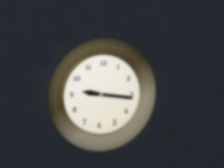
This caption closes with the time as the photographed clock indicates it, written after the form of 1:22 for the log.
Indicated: 9:16
